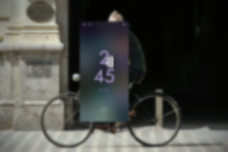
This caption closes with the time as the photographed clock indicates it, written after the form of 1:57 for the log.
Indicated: 2:45
